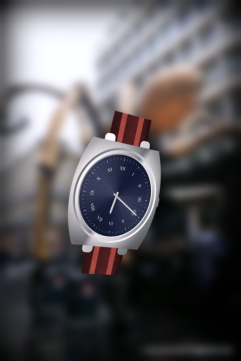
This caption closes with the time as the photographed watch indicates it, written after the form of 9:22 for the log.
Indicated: 6:20
